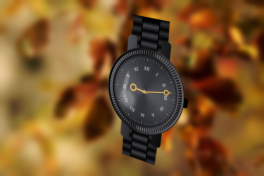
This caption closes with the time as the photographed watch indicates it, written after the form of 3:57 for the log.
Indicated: 9:13
